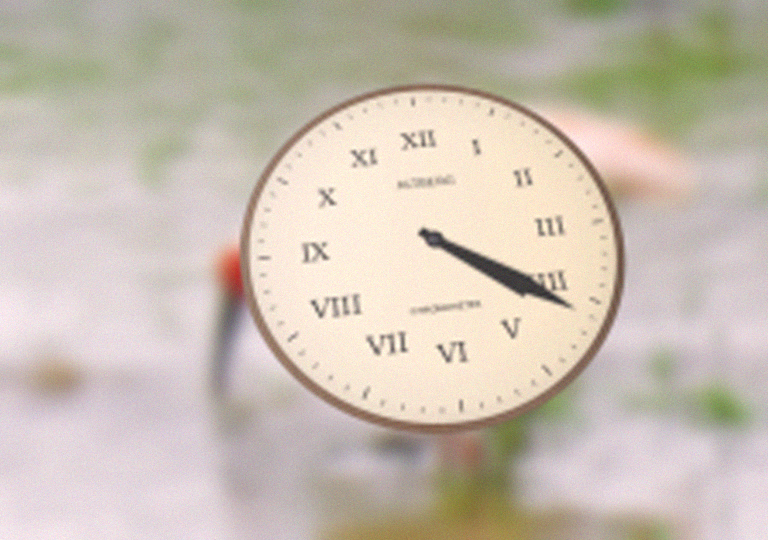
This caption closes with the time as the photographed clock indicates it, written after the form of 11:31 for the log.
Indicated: 4:21
